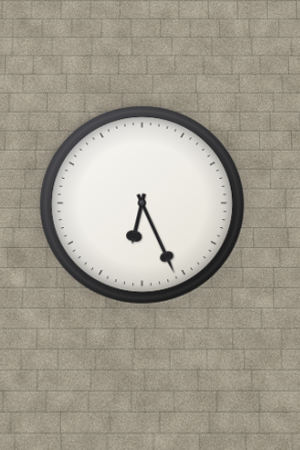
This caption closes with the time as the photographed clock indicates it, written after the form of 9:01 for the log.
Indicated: 6:26
